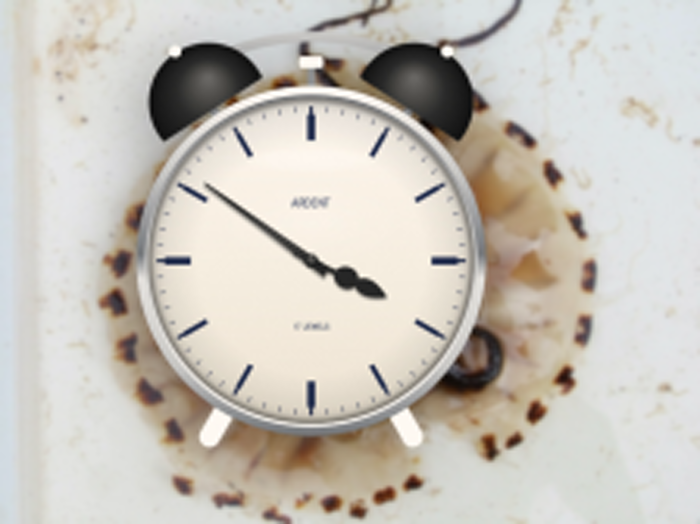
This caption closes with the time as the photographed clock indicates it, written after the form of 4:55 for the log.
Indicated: 3:51
